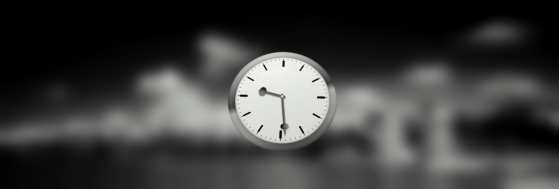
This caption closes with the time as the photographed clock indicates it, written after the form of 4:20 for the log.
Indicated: 9:29
